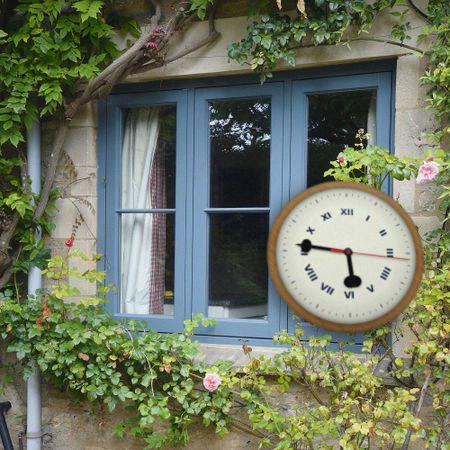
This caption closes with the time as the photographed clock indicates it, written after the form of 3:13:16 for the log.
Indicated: 5:46:16
